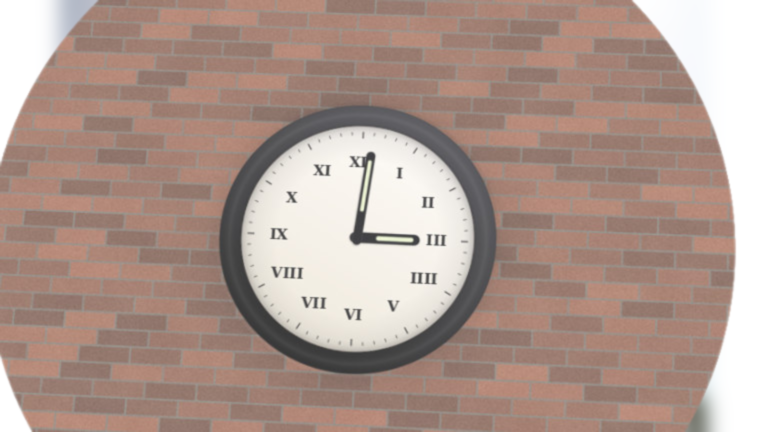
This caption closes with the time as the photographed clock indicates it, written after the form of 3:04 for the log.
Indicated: 3:01
